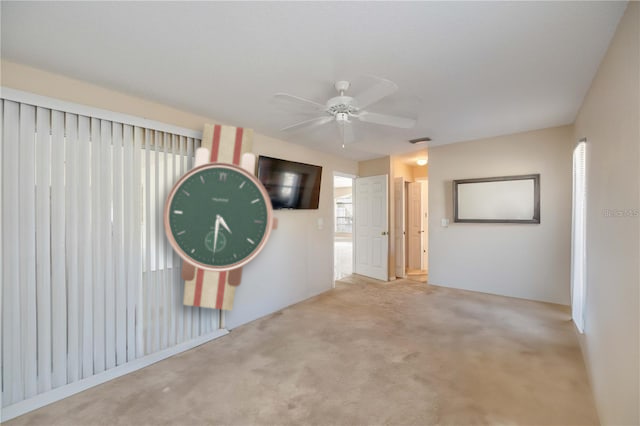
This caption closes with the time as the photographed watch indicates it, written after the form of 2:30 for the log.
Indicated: 4:30
